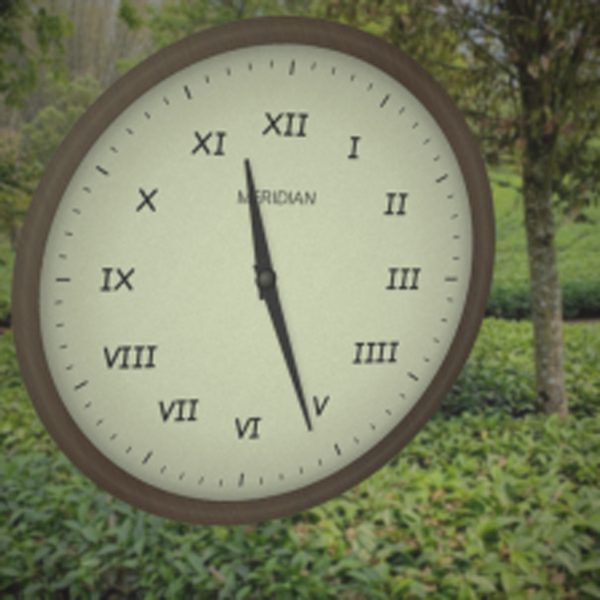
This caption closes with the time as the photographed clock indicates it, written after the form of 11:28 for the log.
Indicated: 11:26
